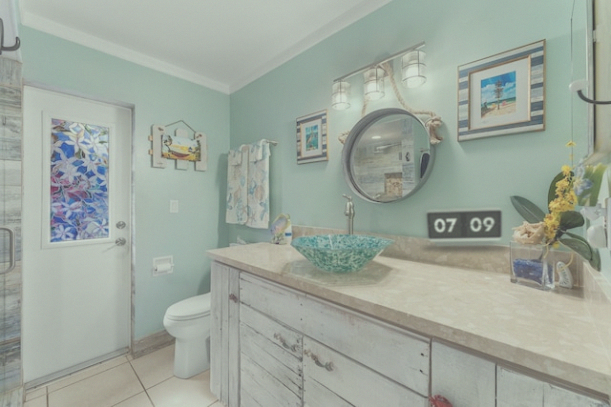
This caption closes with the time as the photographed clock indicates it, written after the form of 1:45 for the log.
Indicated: 7:09
